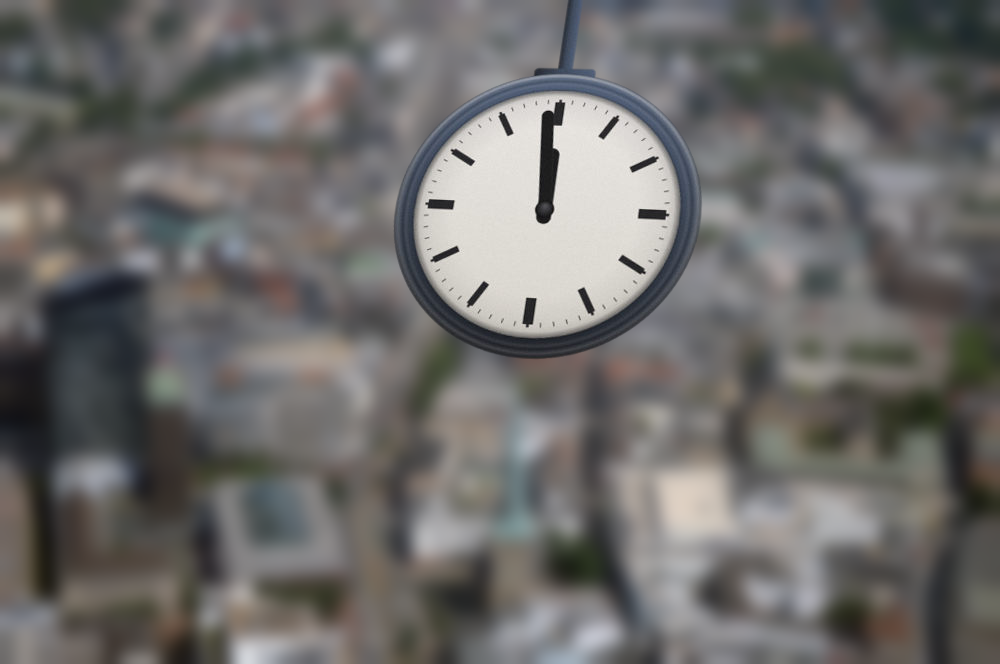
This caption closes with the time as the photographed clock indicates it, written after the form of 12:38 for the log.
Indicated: 11:59
